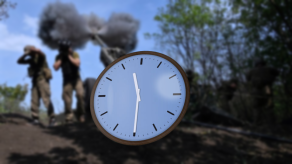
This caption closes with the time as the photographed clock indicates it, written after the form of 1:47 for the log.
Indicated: 11:30
